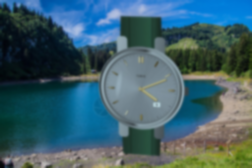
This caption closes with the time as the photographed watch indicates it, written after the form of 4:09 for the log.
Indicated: 4:11
